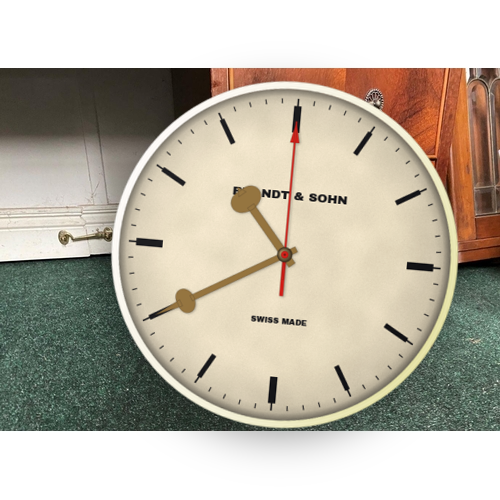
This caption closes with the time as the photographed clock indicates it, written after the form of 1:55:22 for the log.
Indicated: 10:40:00
